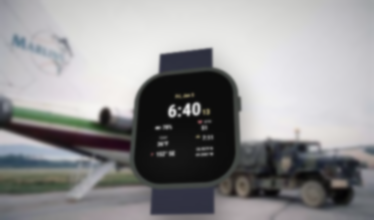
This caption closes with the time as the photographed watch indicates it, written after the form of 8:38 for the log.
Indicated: 6:40
